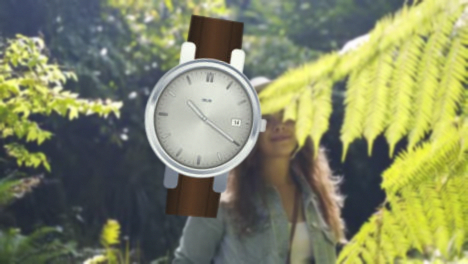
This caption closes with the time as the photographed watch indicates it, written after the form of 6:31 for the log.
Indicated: 10:20
